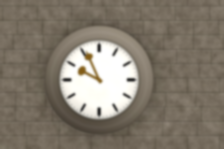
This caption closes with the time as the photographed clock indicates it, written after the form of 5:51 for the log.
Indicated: 9:56
